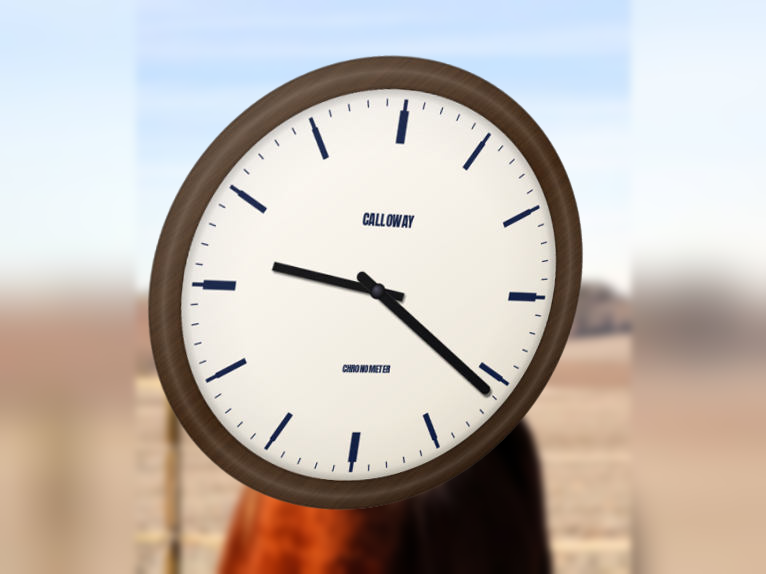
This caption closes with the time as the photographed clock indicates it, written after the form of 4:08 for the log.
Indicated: 9:21
